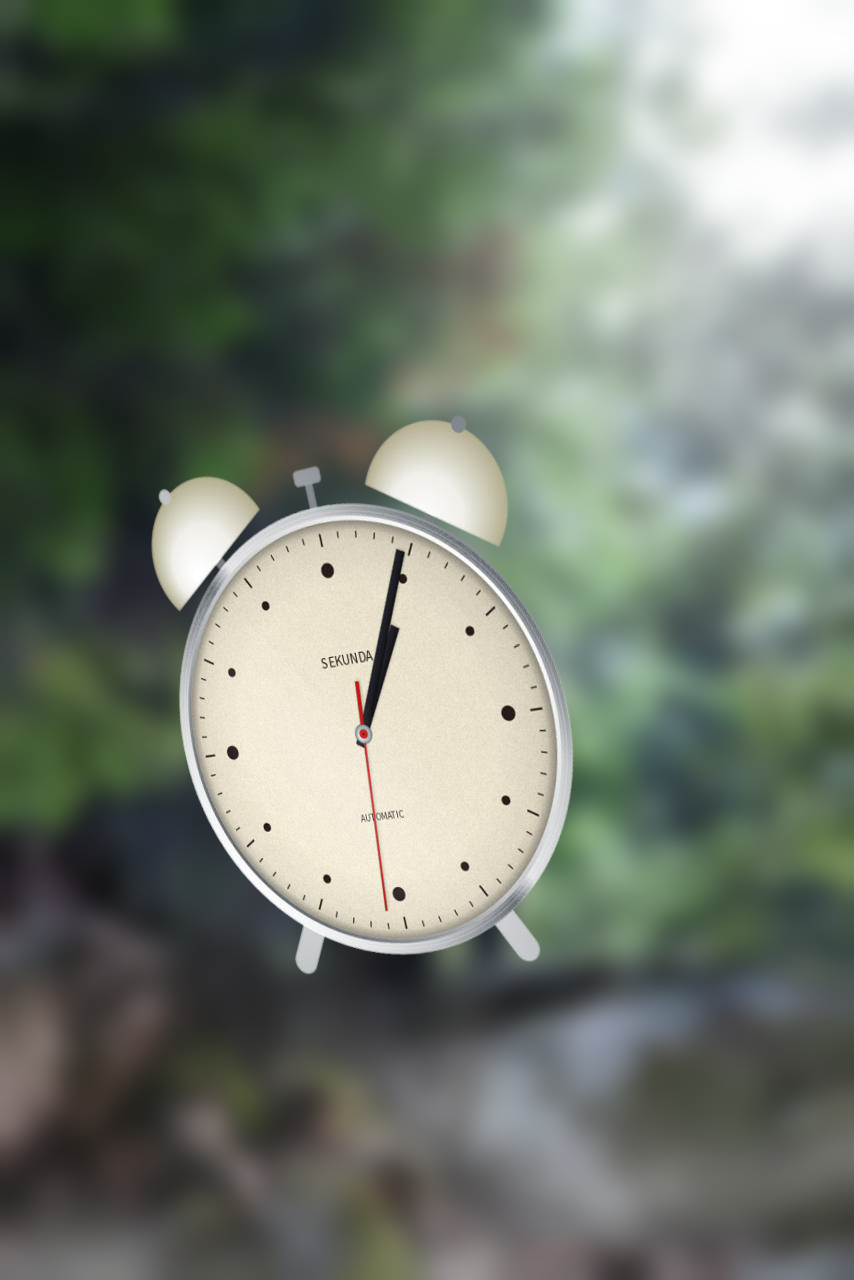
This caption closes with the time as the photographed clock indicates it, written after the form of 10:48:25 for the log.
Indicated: 1:04:31
